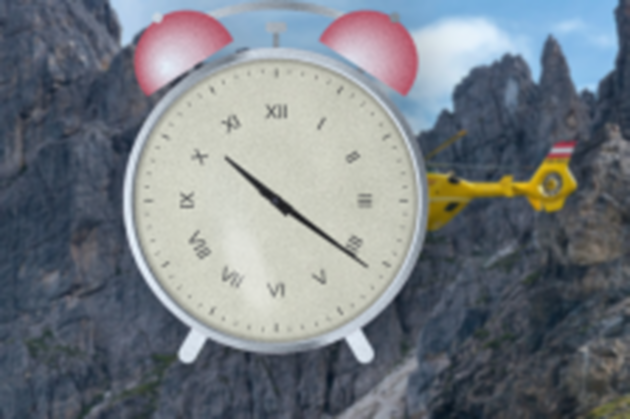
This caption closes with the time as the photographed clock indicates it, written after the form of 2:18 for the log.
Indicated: 10:21
